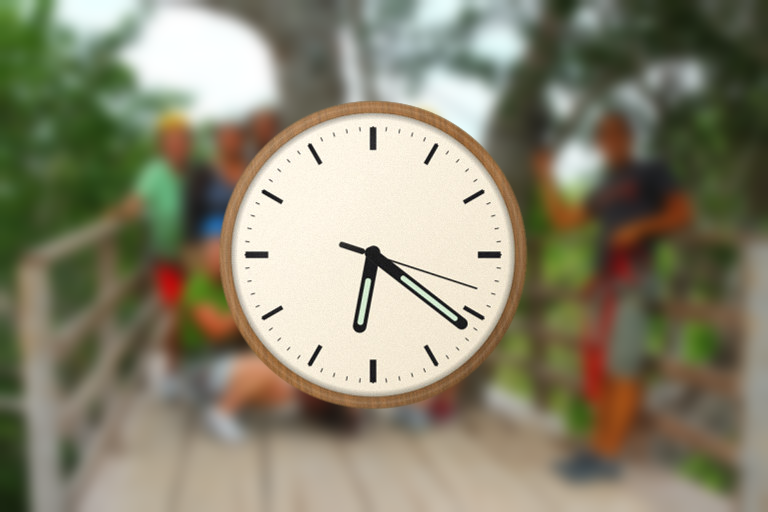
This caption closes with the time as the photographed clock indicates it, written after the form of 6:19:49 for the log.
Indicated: 6:21:18
